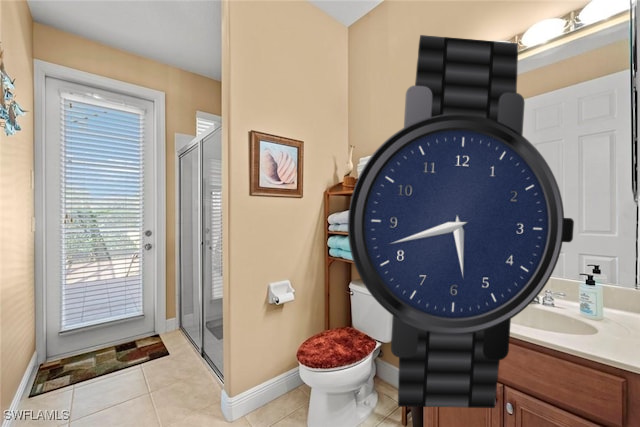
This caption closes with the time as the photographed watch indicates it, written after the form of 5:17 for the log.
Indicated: 5:42
